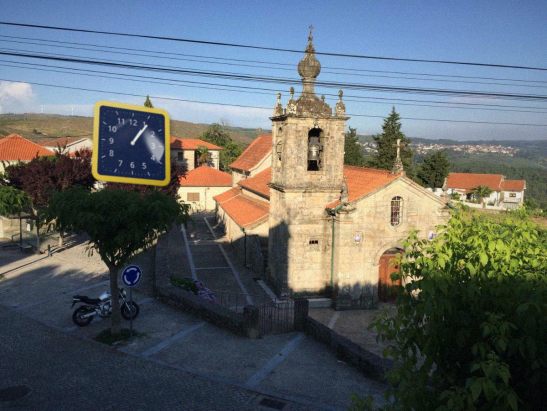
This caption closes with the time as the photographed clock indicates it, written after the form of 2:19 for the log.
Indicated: 1:06
